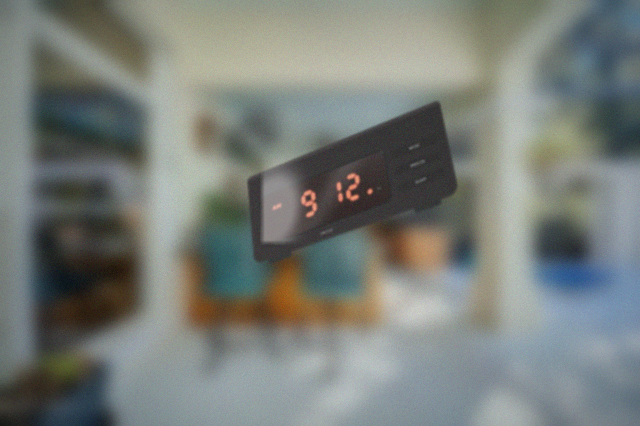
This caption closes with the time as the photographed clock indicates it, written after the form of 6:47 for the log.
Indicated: 9:12
